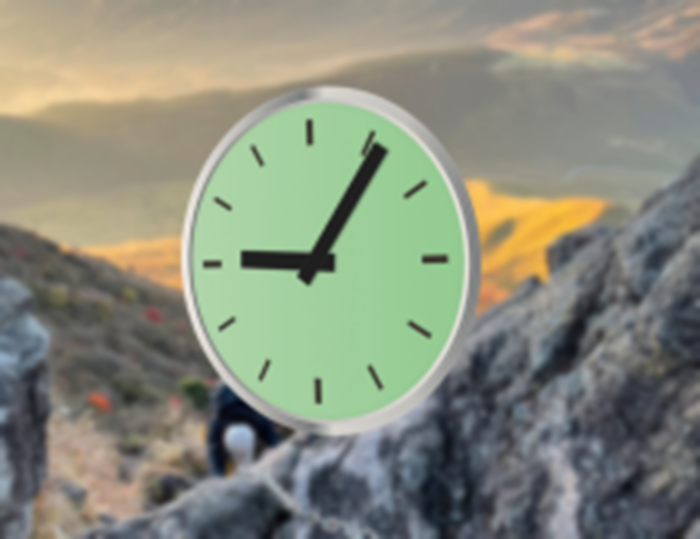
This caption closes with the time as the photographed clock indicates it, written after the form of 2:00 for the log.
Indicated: 9:06
